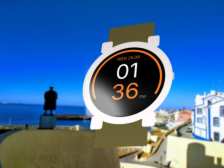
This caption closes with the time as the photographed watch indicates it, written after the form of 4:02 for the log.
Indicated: 1:36
